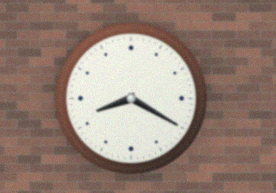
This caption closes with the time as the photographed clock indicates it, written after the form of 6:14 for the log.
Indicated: 8:20
